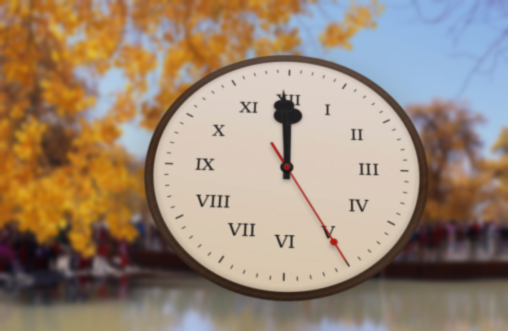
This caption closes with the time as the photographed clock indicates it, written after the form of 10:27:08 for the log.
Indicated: 11:59:25
